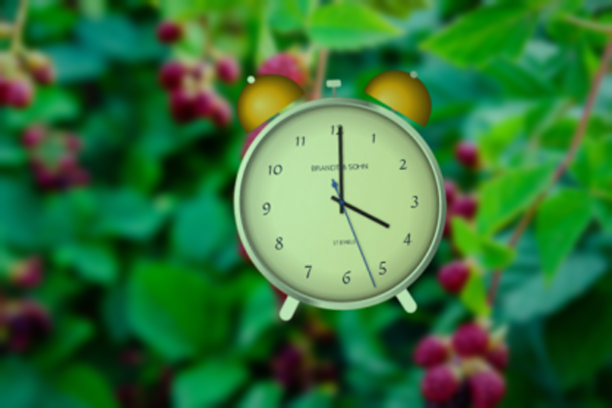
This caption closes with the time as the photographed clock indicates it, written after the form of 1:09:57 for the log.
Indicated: 4:00:27
